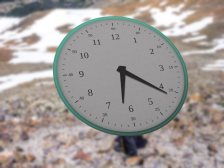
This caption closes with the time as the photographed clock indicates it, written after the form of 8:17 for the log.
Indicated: 6:21
